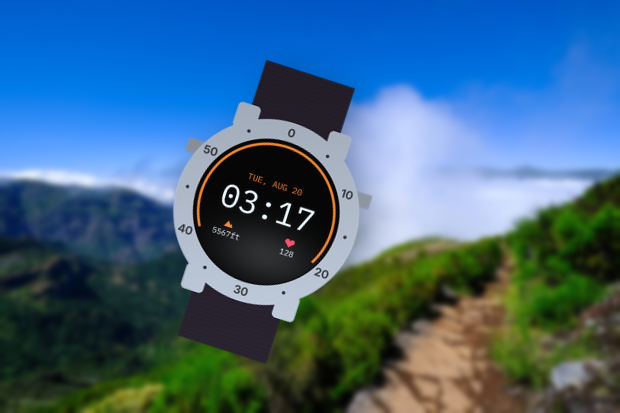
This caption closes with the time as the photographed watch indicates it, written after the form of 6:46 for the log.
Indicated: 3:17
